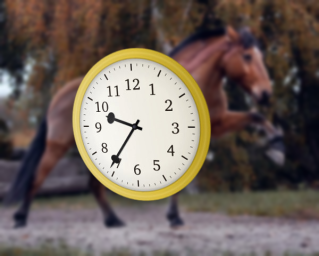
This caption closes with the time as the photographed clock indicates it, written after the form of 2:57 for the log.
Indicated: 9:36
